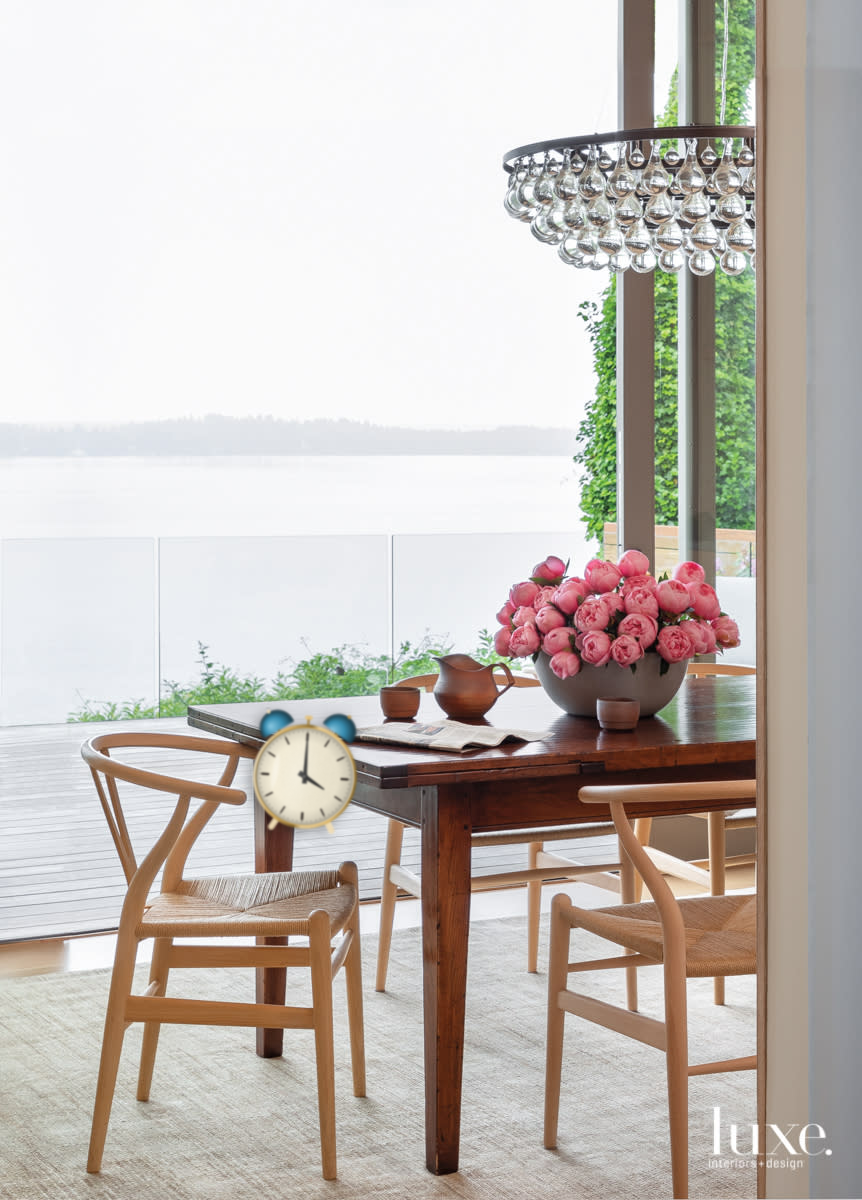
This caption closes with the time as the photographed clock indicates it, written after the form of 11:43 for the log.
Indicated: 4:00
